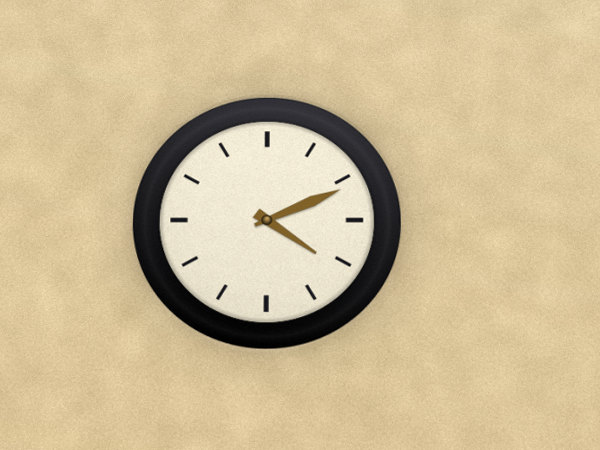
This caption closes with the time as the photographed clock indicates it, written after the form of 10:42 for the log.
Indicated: 4:11
